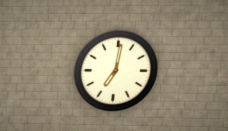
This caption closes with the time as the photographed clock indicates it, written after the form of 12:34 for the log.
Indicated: 7:01
